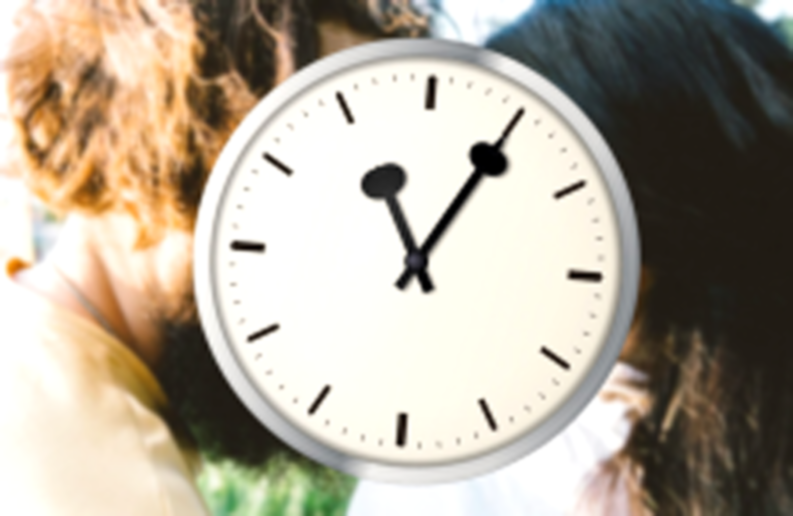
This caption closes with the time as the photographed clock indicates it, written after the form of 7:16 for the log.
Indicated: 11:05
